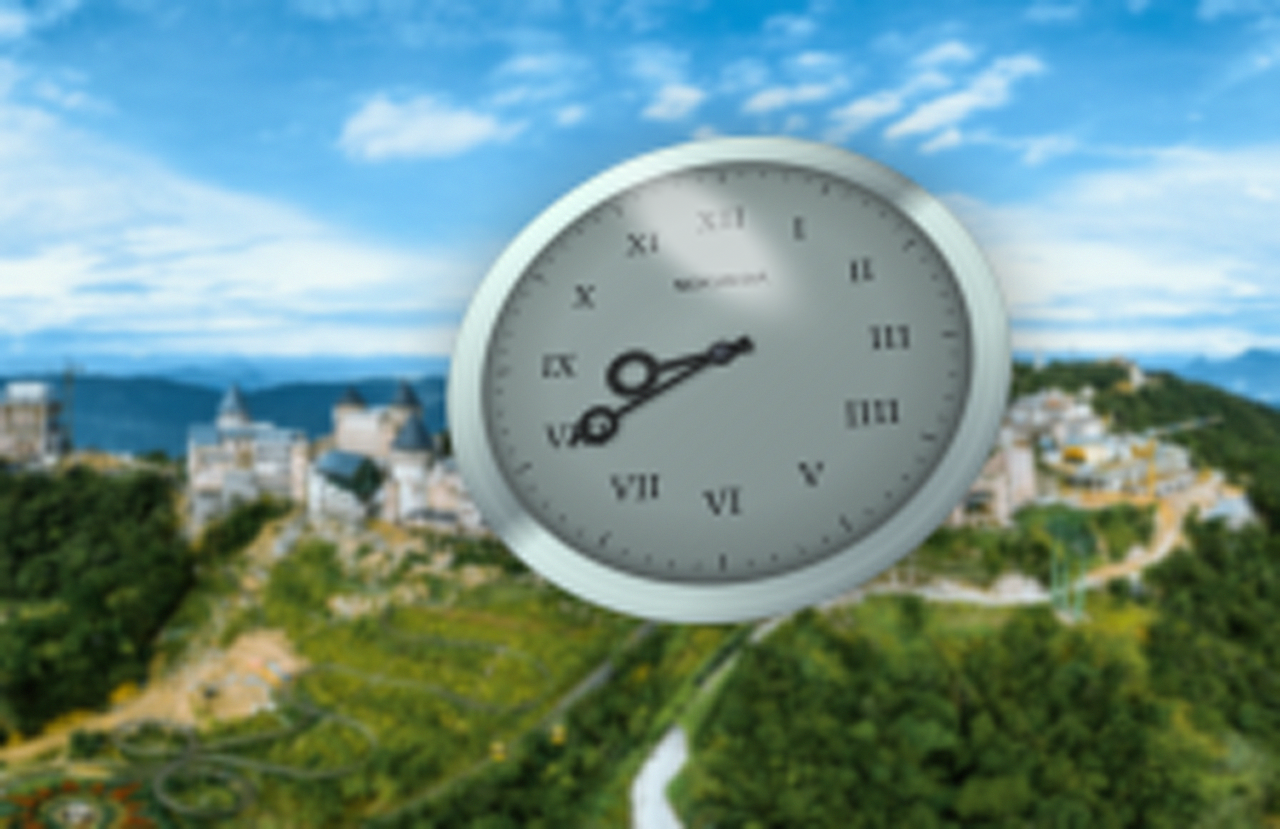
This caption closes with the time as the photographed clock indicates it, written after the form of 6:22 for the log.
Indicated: 8:40
